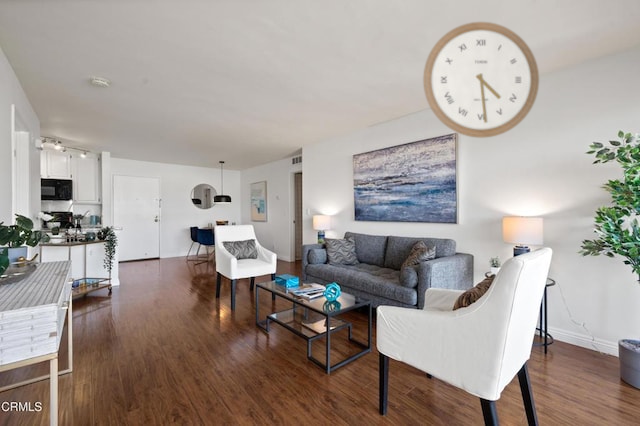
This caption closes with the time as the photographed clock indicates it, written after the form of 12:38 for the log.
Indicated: 4:29
